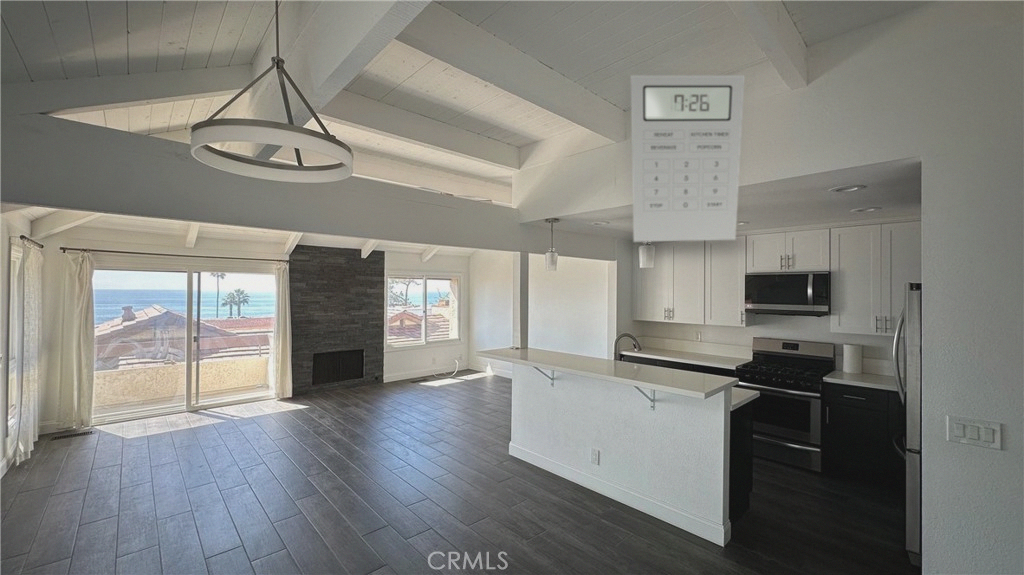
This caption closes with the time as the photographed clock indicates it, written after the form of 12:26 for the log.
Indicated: 7:26
